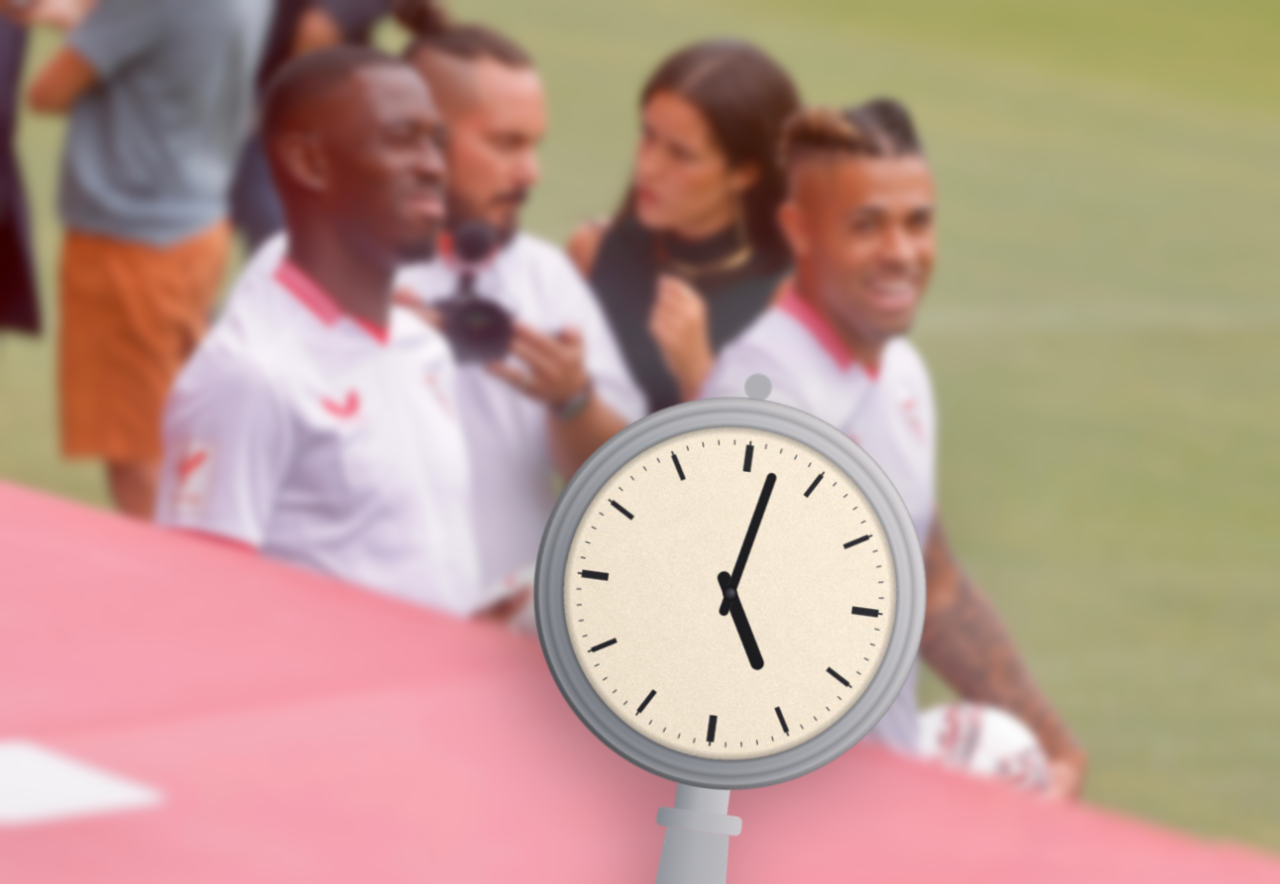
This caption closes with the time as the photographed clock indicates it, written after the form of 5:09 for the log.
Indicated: 5:02
